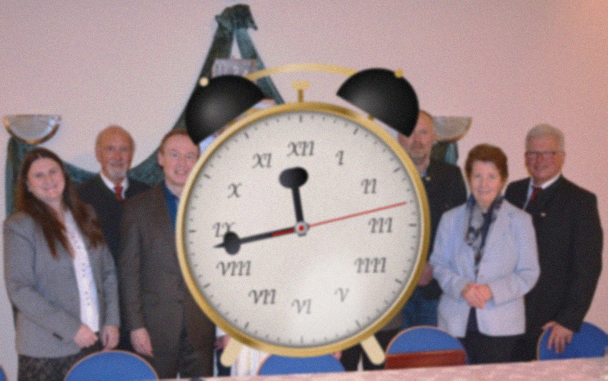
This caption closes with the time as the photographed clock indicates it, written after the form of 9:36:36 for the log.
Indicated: 11:43:13
